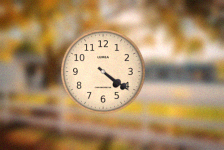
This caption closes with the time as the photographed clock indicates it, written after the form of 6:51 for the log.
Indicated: 4:21
